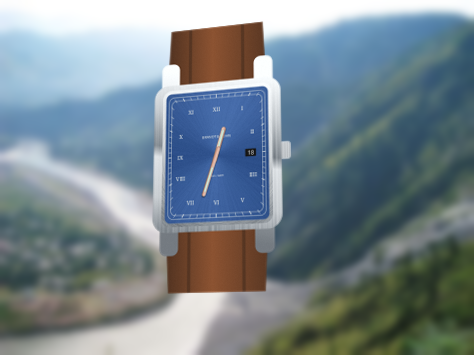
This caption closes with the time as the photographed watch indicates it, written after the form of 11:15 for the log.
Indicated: 12:33
